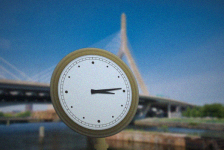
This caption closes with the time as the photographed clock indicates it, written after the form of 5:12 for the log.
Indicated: 3:14
